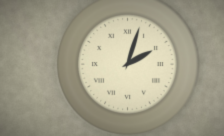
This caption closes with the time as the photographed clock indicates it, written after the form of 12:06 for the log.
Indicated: 2:03
